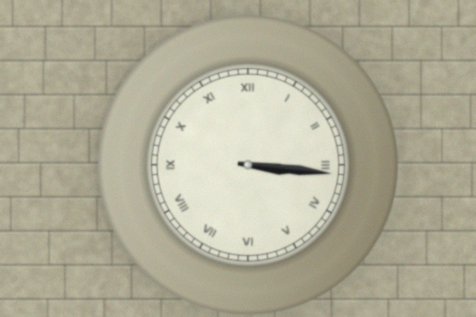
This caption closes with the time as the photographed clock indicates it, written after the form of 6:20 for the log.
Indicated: 3:16
